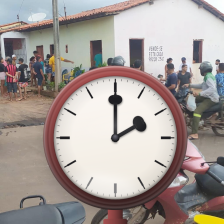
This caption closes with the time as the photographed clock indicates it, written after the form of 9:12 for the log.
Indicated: 2:00
